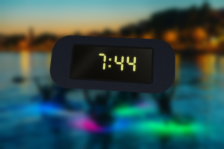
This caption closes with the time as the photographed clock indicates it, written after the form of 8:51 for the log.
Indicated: 7:44
